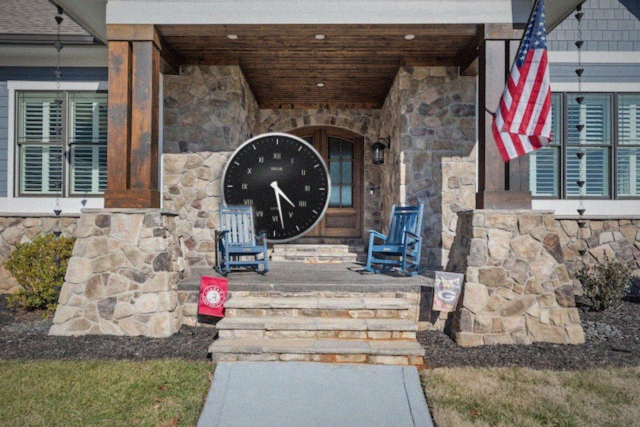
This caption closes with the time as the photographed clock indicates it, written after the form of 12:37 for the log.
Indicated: 4:28
